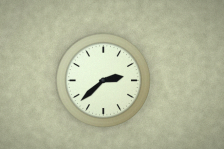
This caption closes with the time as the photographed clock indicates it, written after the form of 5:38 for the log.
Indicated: 2:38
